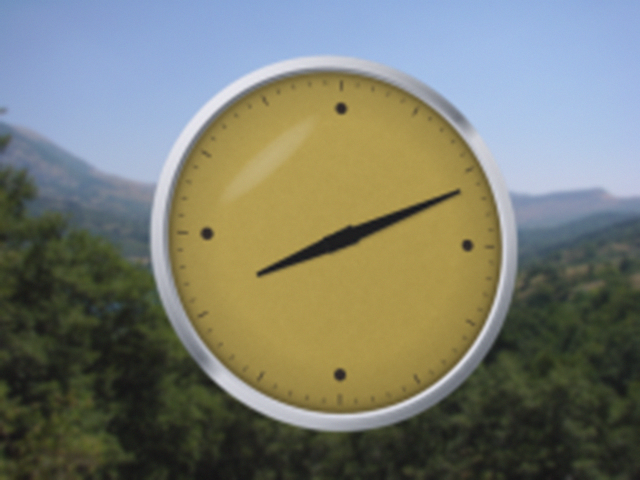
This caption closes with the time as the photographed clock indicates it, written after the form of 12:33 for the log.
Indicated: 8:11
